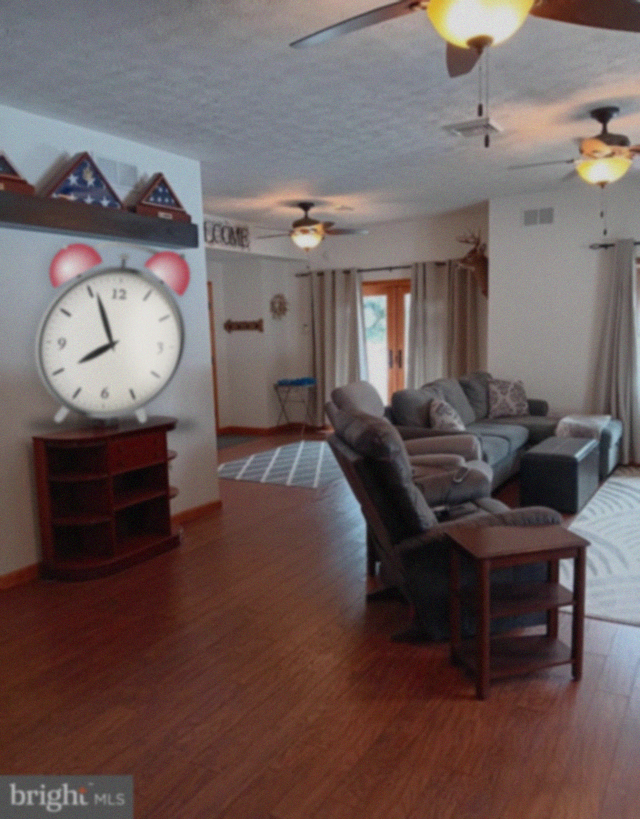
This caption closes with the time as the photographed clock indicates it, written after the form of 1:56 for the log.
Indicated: 7:56
